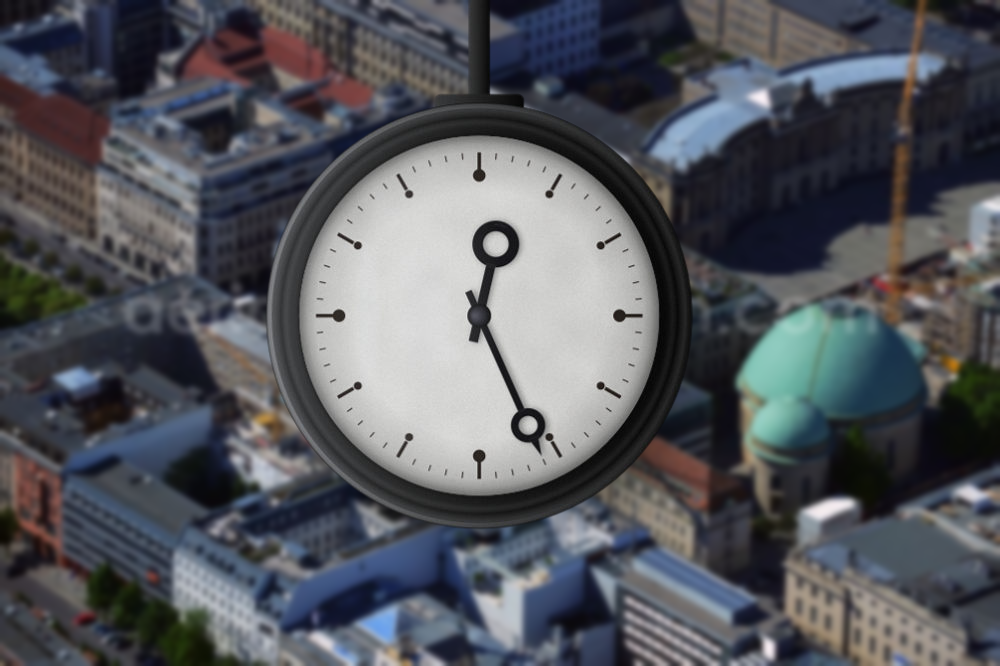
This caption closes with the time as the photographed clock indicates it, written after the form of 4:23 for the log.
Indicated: 12:26
